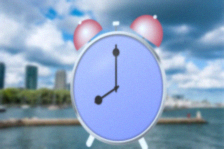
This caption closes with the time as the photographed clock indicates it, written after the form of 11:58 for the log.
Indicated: 8:00
